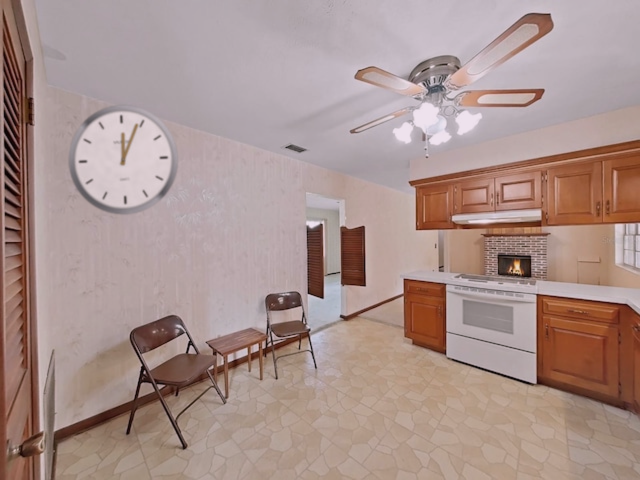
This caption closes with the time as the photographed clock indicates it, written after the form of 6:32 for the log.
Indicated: 12:04
